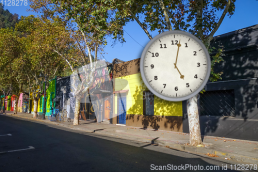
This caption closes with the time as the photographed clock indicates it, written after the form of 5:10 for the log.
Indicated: 5:02
